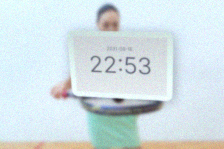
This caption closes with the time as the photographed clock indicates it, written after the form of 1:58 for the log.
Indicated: 22:53
